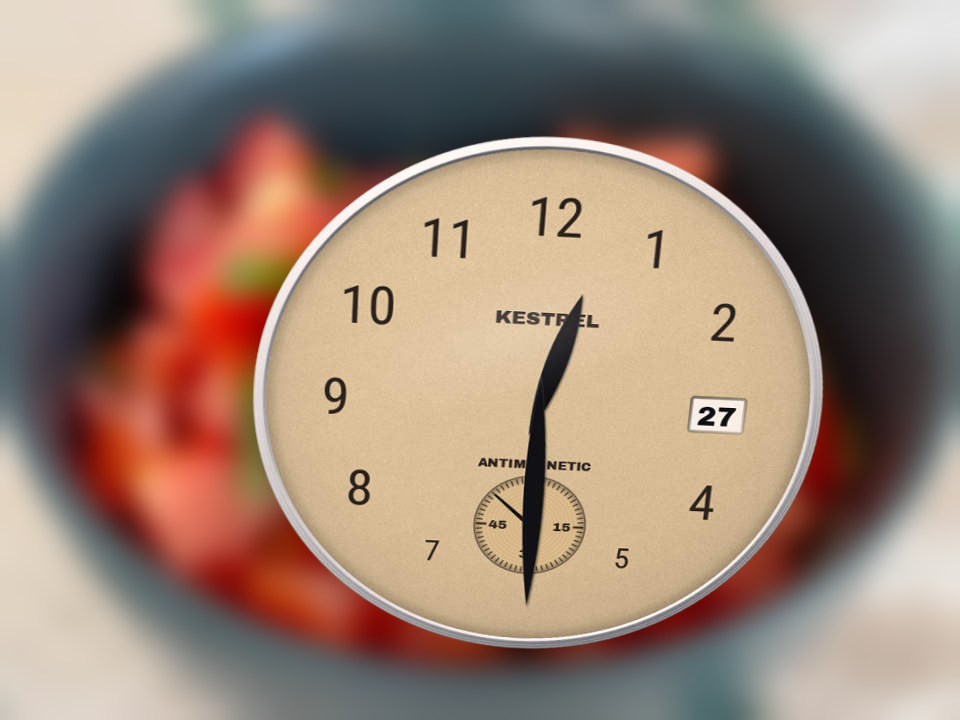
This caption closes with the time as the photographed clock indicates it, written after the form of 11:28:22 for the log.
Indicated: 12:29:52
